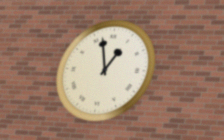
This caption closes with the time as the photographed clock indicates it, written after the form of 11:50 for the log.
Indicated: 12:57
